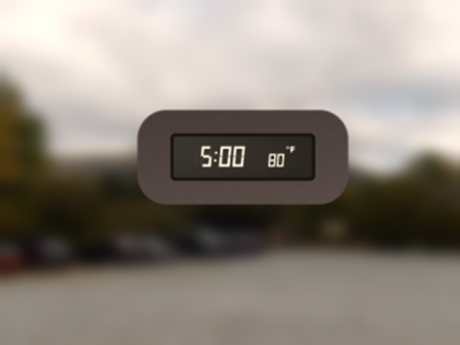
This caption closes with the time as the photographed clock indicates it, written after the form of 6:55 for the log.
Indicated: 5:00
